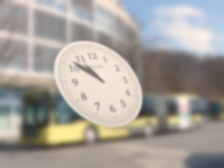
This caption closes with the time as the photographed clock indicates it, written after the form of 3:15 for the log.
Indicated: 10:52
